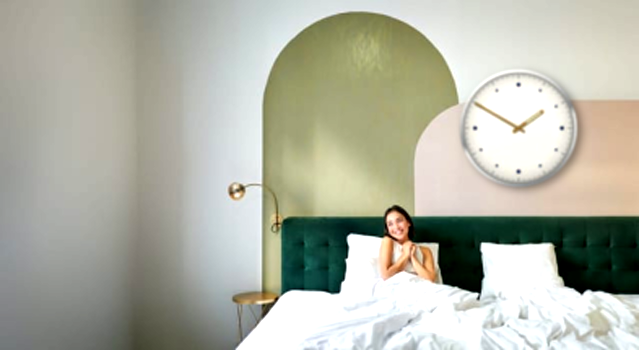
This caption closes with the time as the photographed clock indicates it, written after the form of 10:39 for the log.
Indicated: 1:50
